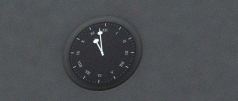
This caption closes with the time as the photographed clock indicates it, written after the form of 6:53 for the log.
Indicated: 10:58
